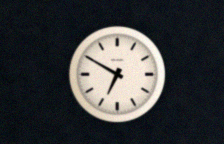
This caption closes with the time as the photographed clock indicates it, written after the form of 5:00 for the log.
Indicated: 6:50
